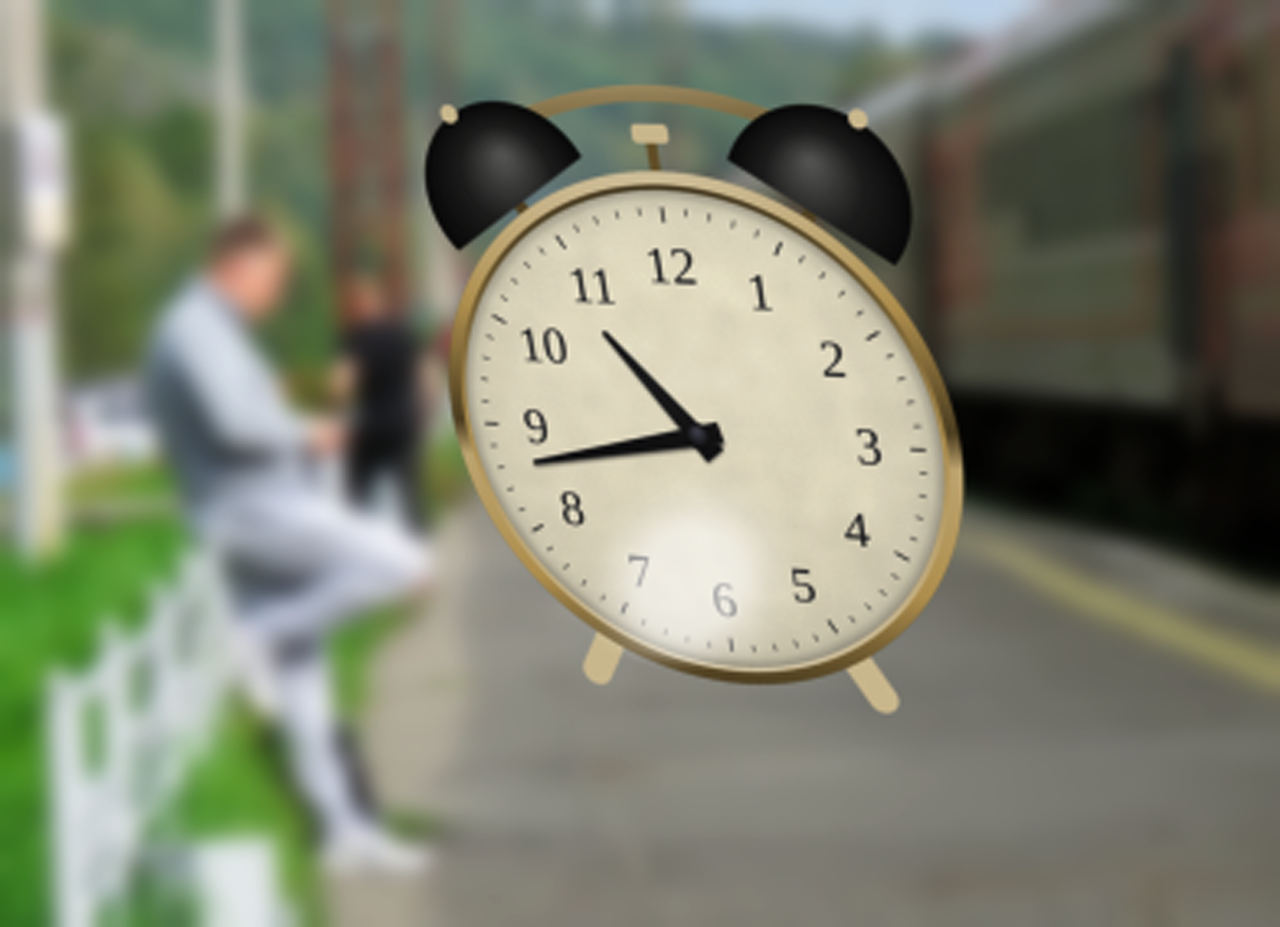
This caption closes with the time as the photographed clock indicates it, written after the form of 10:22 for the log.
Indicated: 10:43
